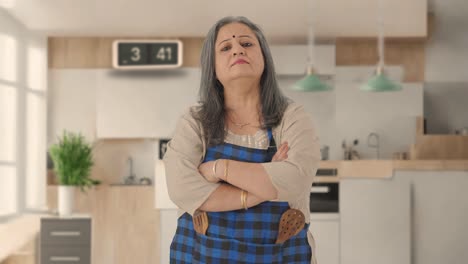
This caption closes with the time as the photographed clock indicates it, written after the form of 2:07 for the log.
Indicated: 3:41
